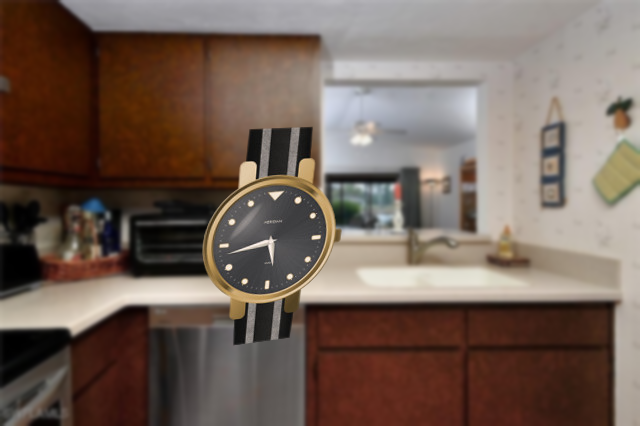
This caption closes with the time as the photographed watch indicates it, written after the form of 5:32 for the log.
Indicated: 5:43
